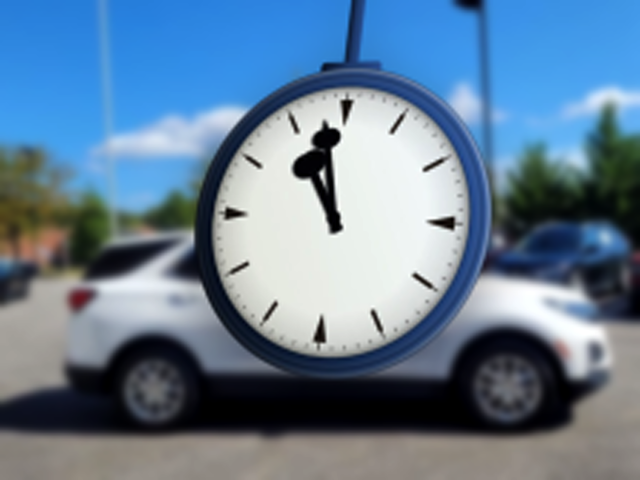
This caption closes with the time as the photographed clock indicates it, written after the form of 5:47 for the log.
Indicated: 10:58
